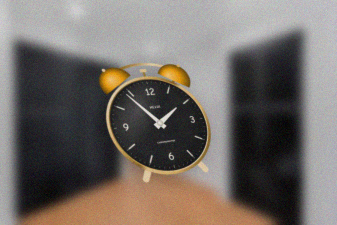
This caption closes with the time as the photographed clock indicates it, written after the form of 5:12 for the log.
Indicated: 1:54
